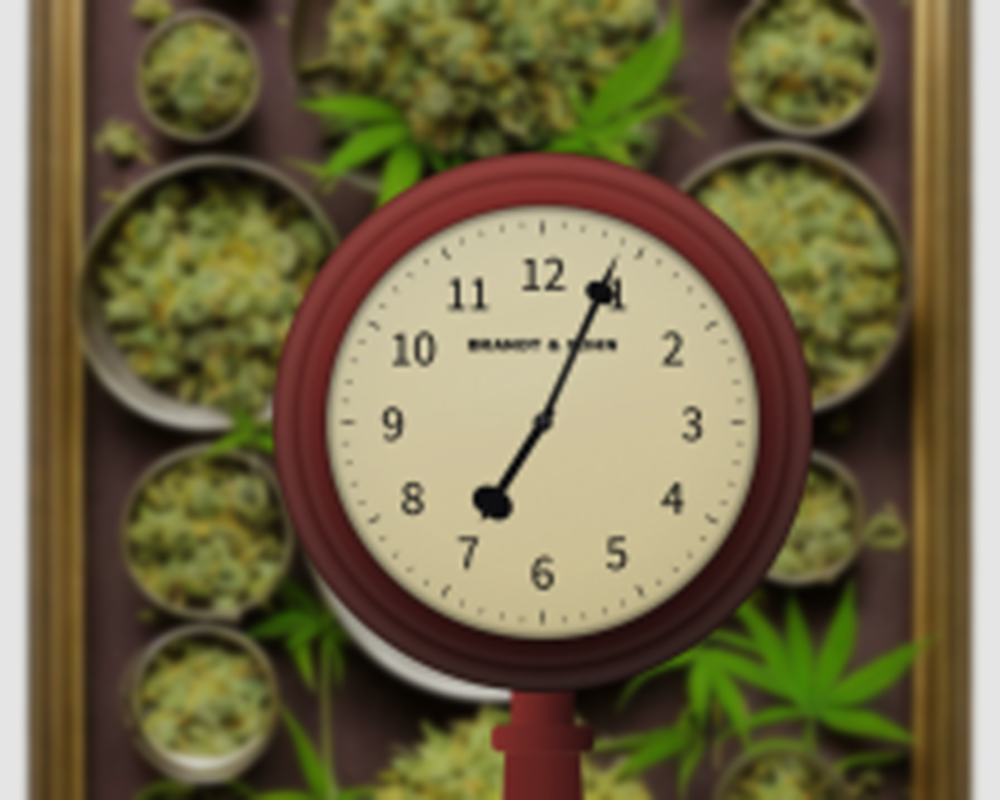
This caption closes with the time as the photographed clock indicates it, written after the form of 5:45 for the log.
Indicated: 7:04
